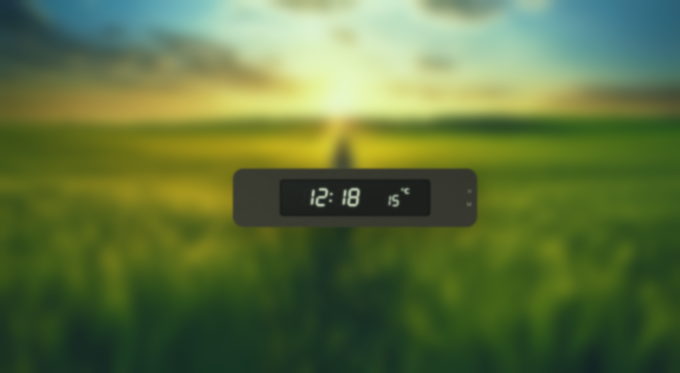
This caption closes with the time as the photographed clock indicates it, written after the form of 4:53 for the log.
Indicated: 12:18
